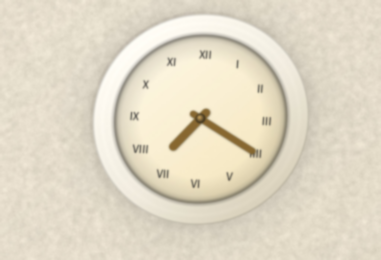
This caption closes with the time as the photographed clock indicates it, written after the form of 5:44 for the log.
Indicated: 7:20
